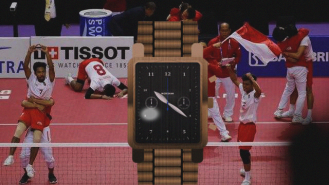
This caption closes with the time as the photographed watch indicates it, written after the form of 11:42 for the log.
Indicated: 10:21
